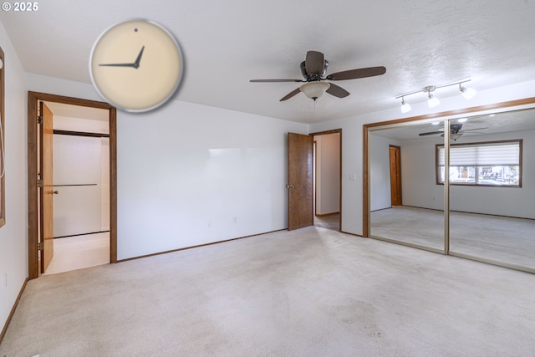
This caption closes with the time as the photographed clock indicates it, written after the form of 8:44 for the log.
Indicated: 12:45
